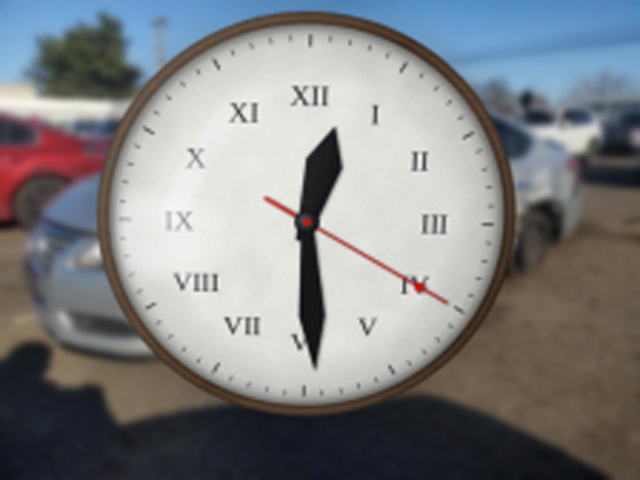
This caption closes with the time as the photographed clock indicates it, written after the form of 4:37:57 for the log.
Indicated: 12:29:20
